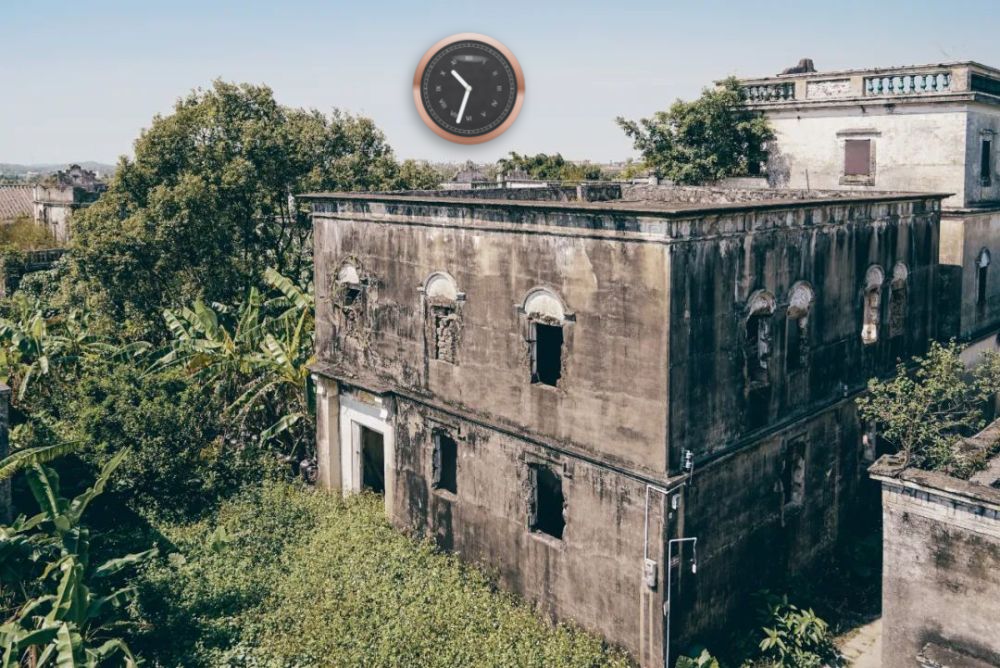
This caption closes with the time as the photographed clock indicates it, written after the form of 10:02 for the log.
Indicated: 10:33
